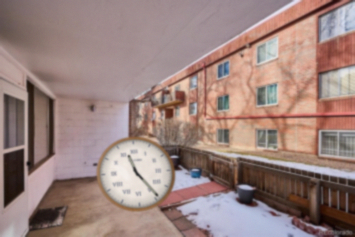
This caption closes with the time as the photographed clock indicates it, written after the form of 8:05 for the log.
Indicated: 11:24
